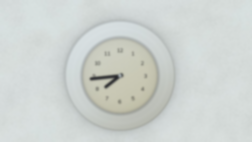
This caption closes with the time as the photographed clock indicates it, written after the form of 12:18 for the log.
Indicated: 7:44
